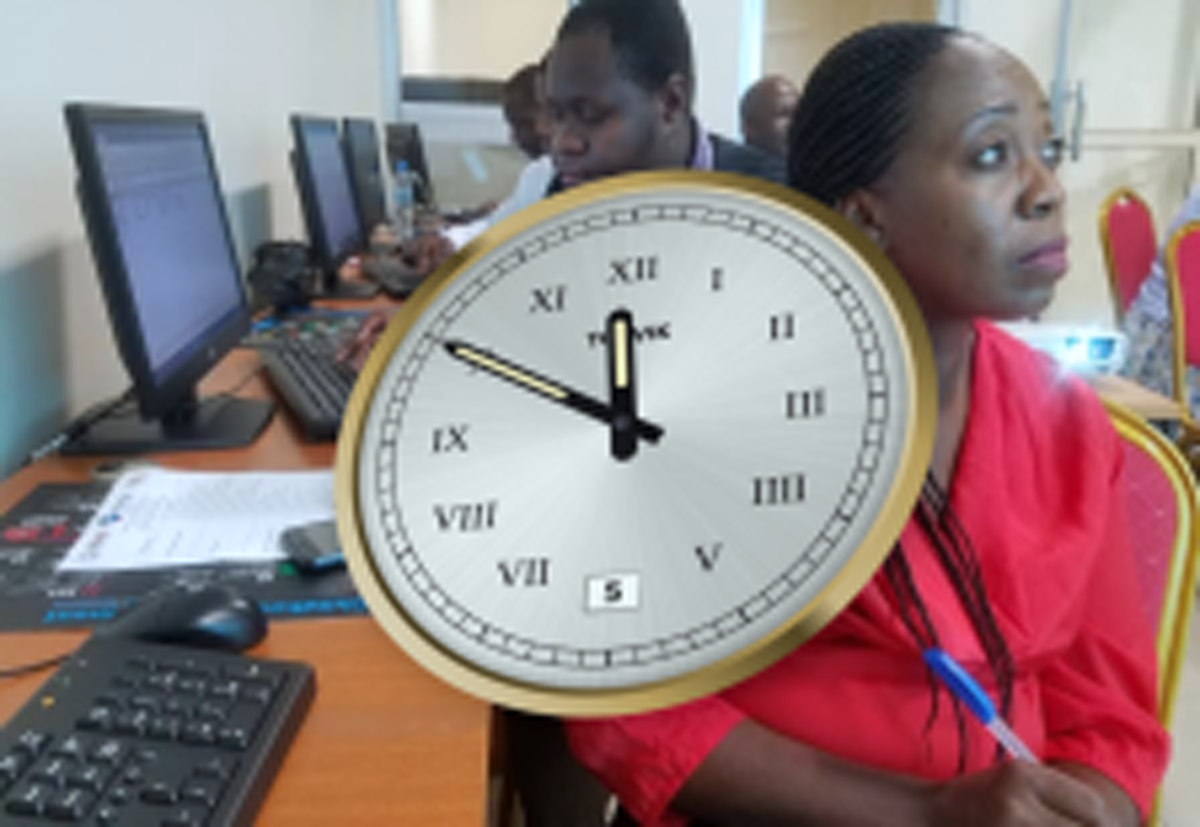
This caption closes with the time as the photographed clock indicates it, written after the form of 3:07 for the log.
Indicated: 11:50
